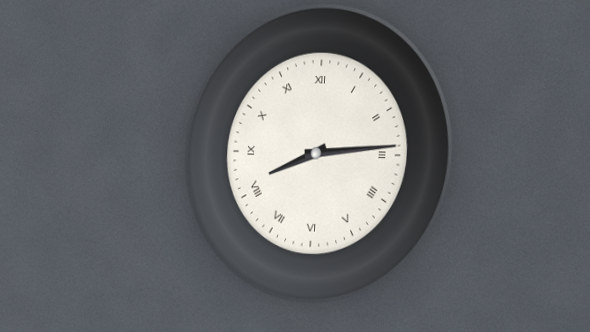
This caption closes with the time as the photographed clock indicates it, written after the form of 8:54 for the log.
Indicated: 8:14
